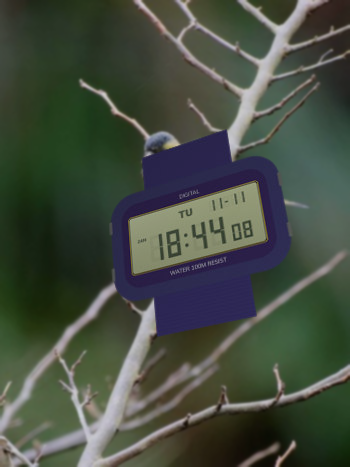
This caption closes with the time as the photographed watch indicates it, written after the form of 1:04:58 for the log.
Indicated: 18:44:08
